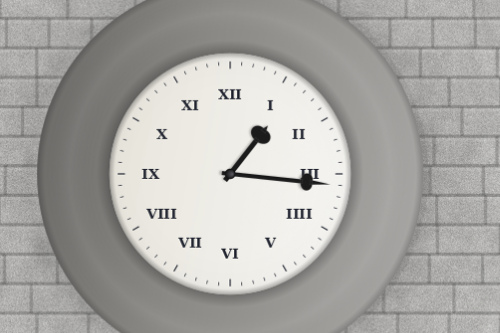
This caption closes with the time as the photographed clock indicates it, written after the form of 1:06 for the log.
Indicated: 1:16
